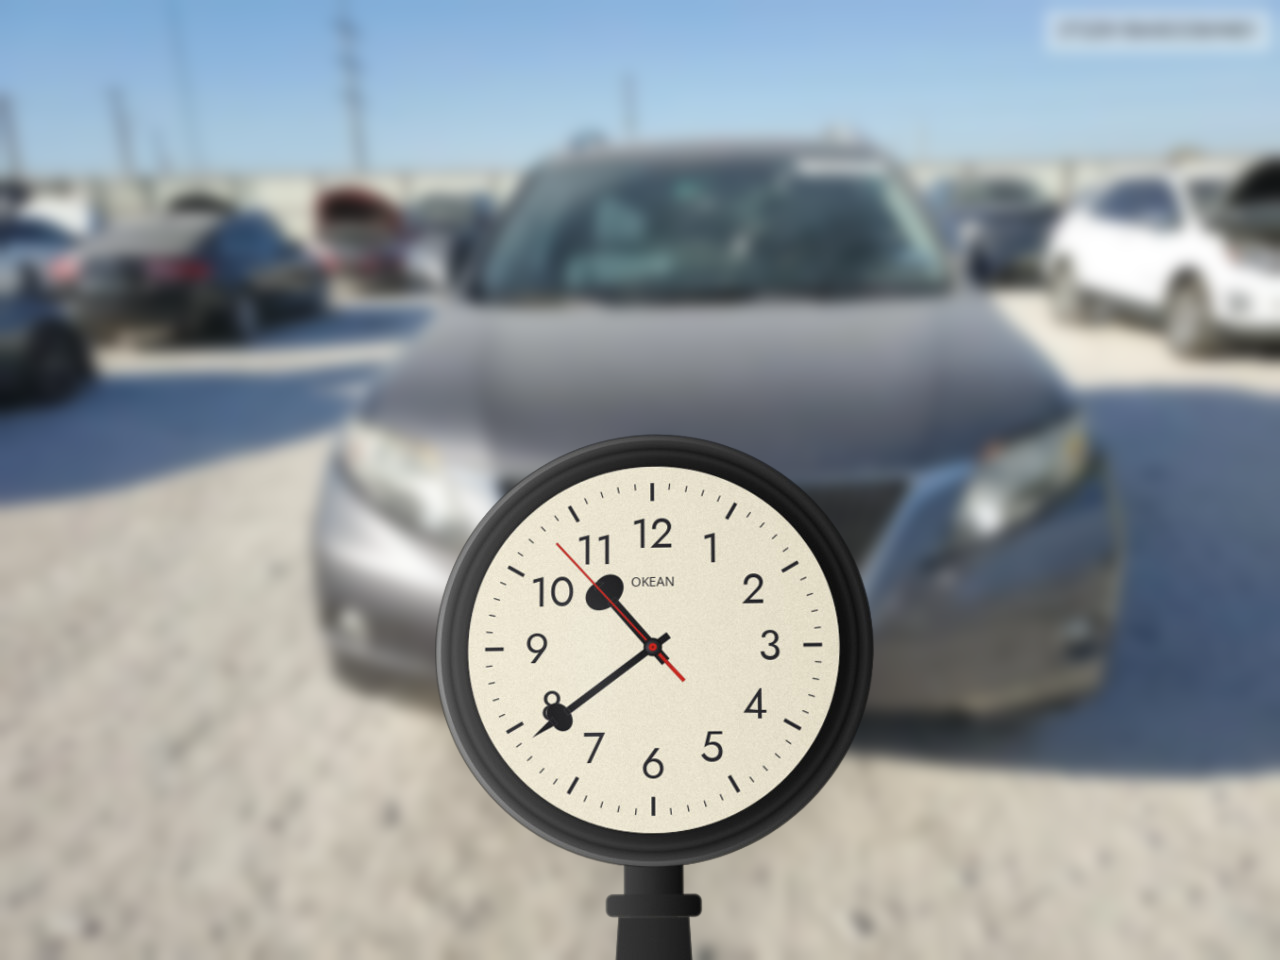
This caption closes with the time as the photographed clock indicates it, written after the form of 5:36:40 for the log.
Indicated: 10:38:53
